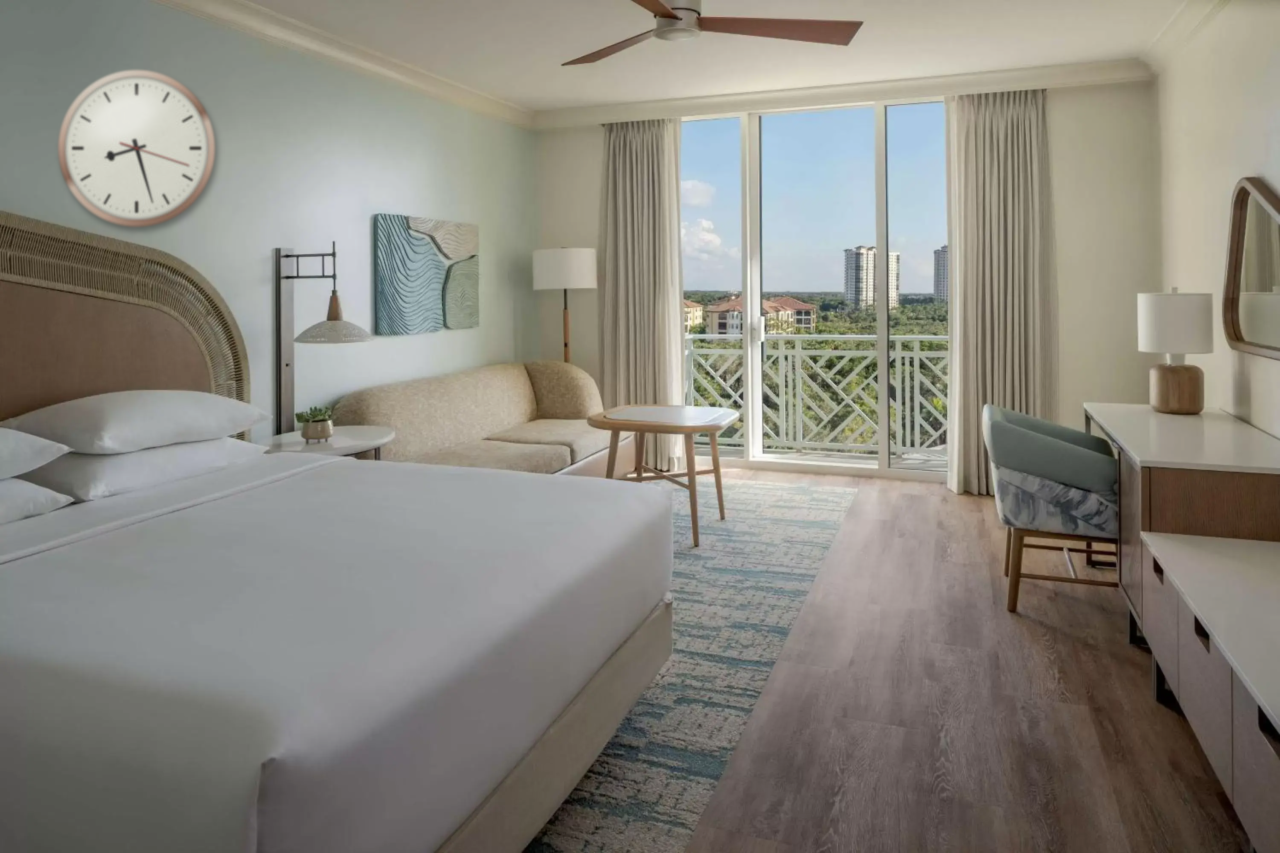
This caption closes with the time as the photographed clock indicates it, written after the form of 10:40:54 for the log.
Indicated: 8:27:18
